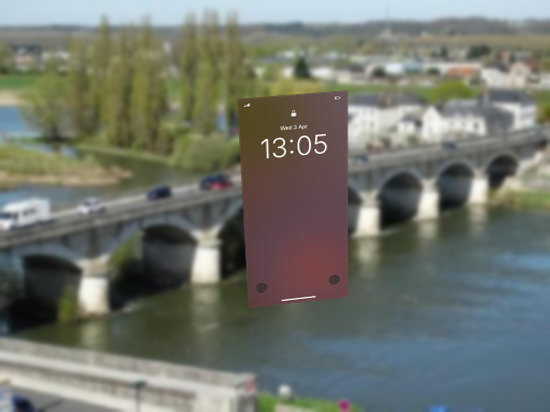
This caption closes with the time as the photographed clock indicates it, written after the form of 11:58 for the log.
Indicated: 13:05
